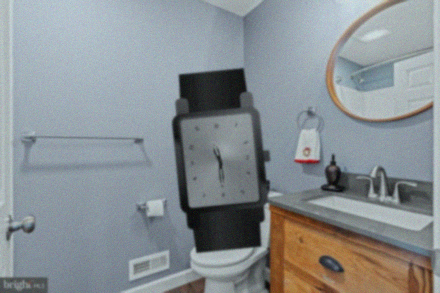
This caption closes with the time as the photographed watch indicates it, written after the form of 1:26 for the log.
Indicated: 11:30
